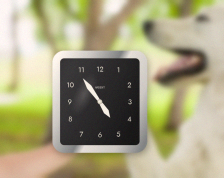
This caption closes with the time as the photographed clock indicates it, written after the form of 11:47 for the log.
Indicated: 4:54
